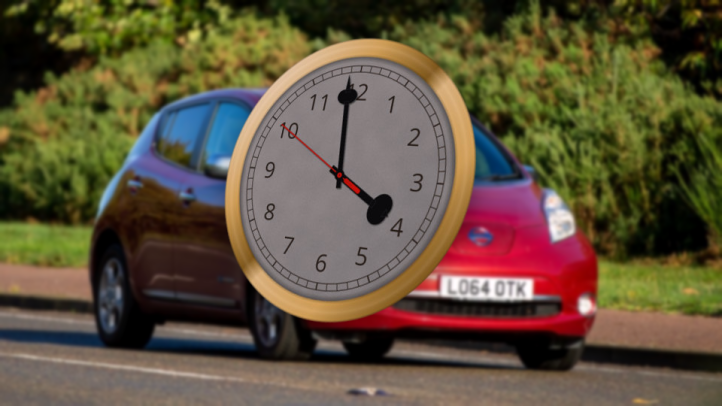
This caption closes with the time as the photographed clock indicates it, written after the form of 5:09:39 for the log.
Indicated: 3:58:50
